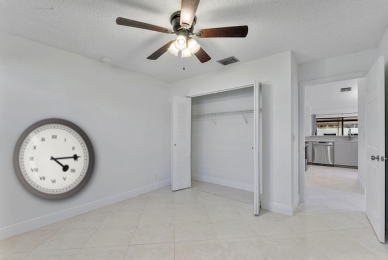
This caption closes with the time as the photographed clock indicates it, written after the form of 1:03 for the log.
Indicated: 4:14
